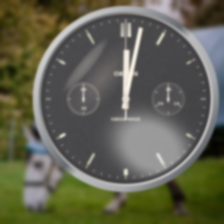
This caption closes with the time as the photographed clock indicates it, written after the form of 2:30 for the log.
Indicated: 12:02
